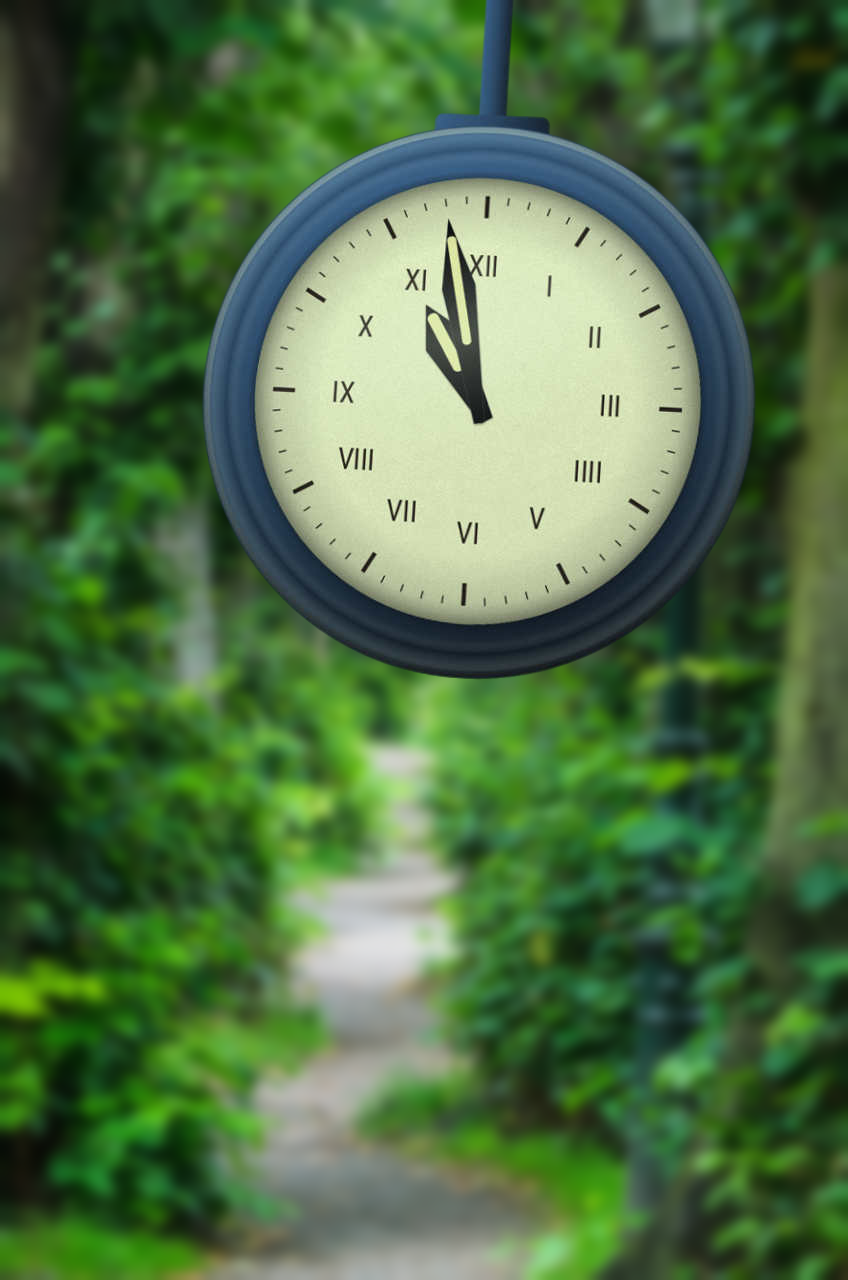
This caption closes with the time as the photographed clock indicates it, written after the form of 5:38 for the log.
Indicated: 10:58
